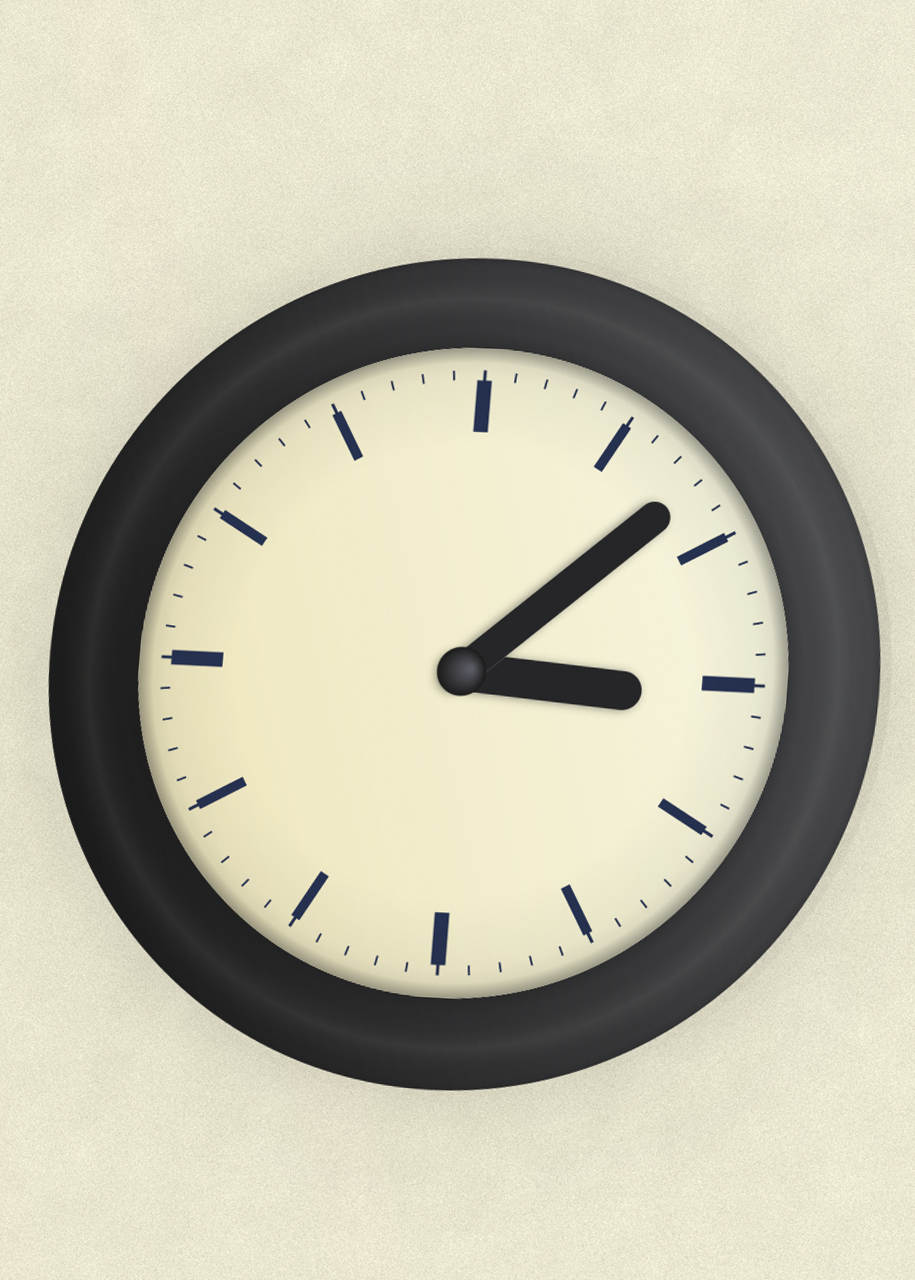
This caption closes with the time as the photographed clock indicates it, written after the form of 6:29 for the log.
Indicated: 3:08
